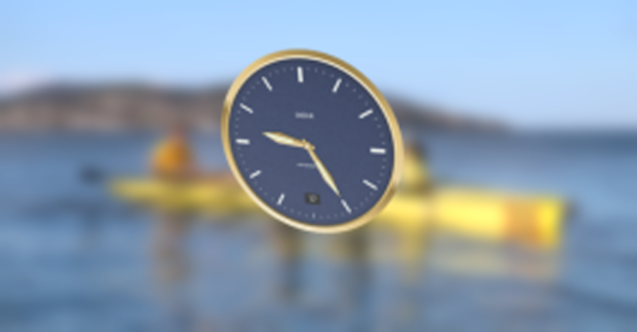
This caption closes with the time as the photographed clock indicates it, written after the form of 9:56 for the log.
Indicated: 9:25
